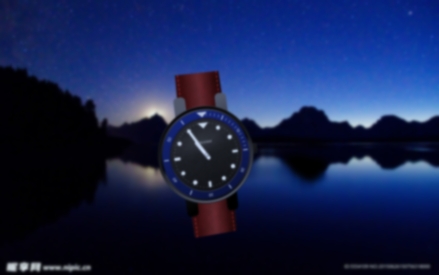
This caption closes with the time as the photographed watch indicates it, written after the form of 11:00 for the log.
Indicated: 10:55
